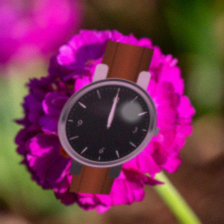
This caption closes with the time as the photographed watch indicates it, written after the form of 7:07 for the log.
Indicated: 12:00
